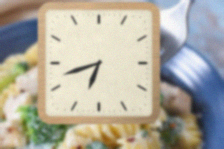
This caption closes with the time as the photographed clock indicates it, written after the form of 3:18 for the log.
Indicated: 6:42
